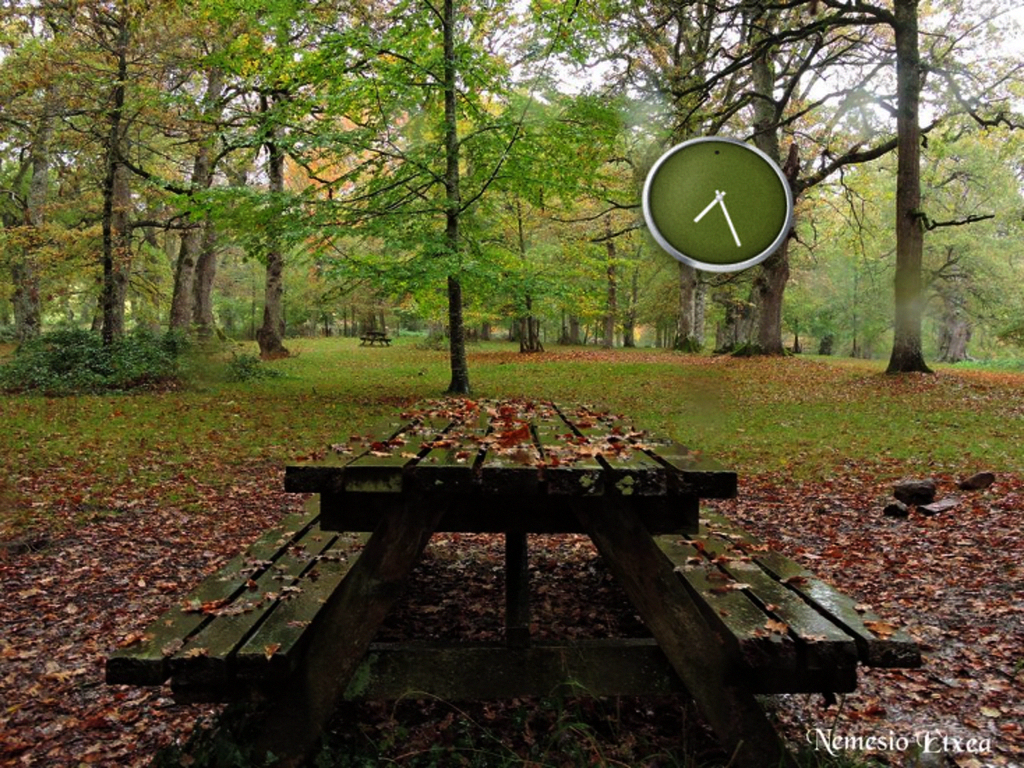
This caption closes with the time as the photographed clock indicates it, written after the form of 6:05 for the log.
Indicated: 7:27
